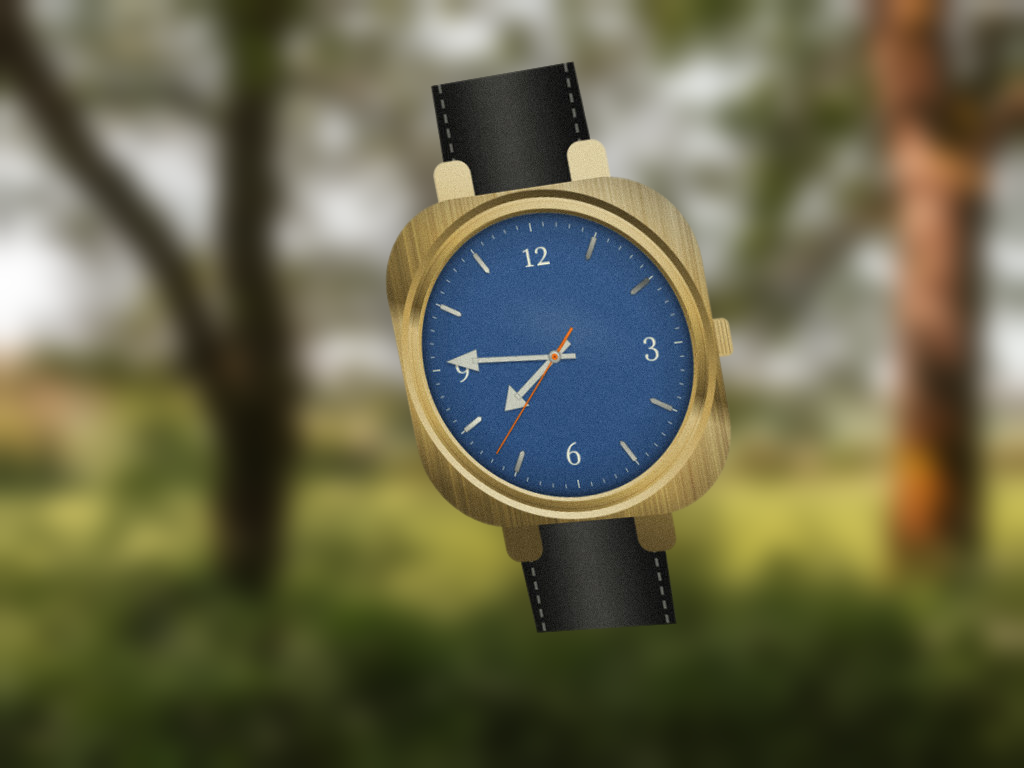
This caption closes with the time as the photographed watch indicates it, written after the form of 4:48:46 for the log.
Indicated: 7:45:37
